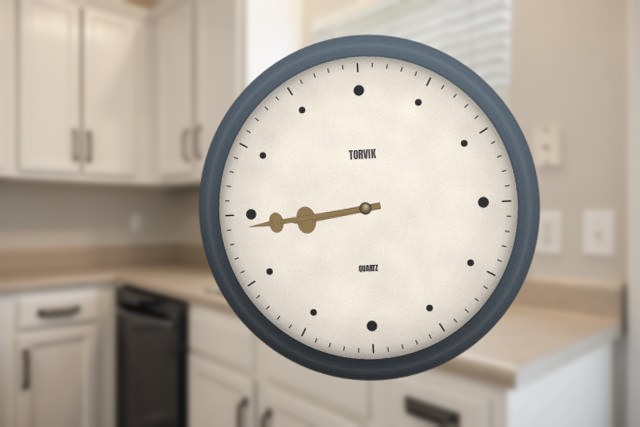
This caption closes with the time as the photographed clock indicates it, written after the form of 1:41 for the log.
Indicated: 8:44
